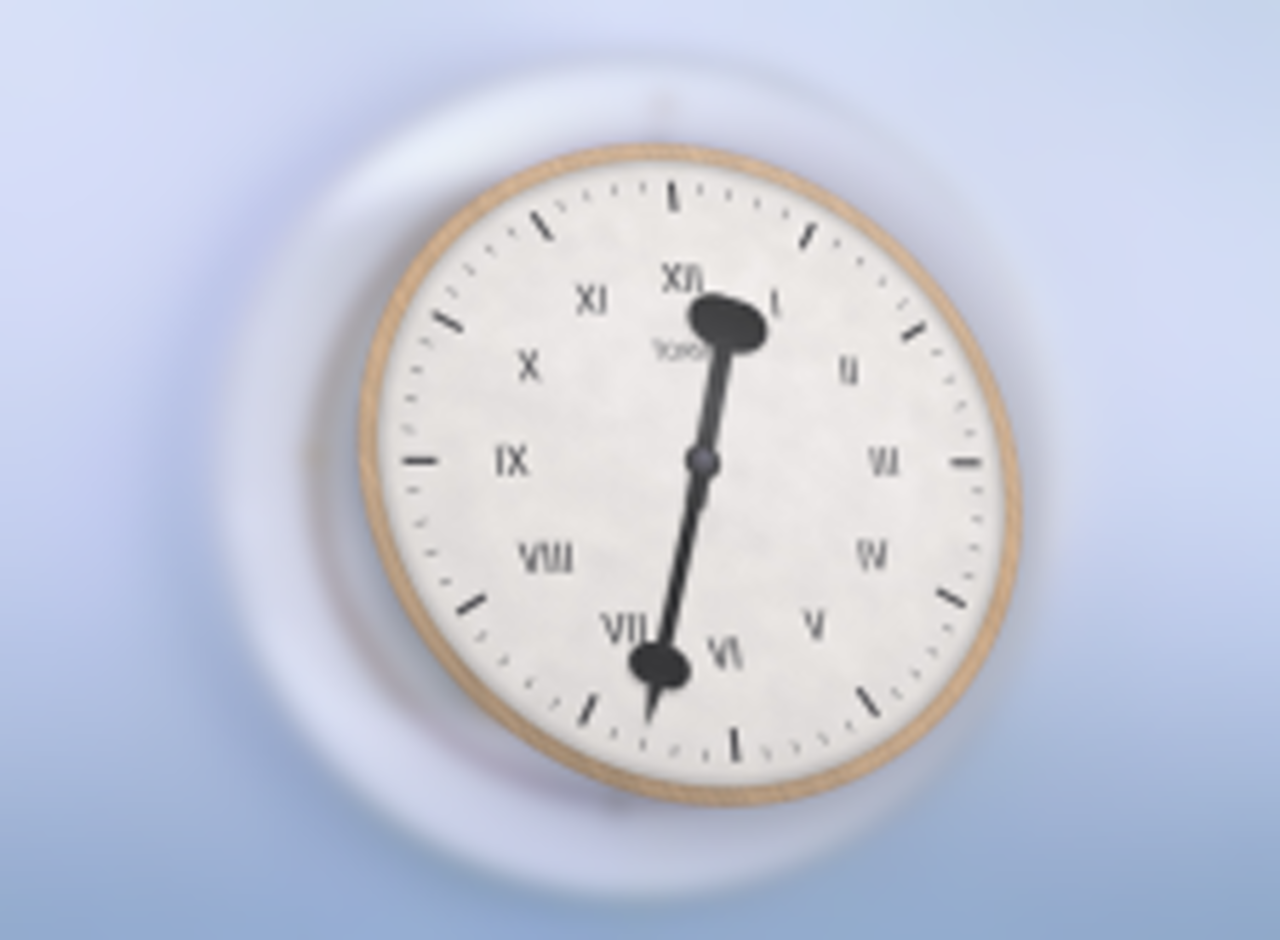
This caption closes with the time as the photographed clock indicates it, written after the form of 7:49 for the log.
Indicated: 12:33
